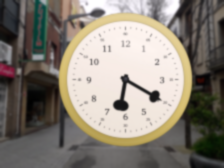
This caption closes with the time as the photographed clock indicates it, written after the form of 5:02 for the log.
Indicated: 6:20
